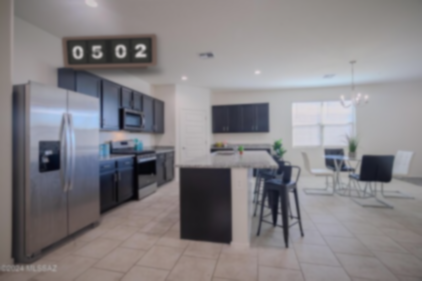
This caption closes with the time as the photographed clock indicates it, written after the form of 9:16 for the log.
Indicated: 5:02
